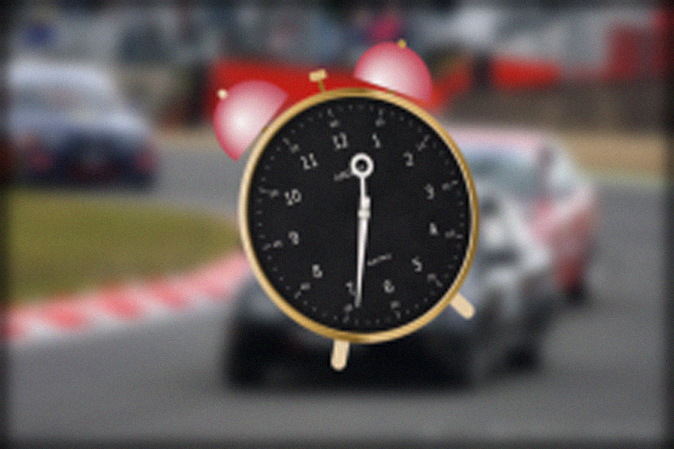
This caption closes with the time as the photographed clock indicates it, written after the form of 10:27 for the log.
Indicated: 12:34
